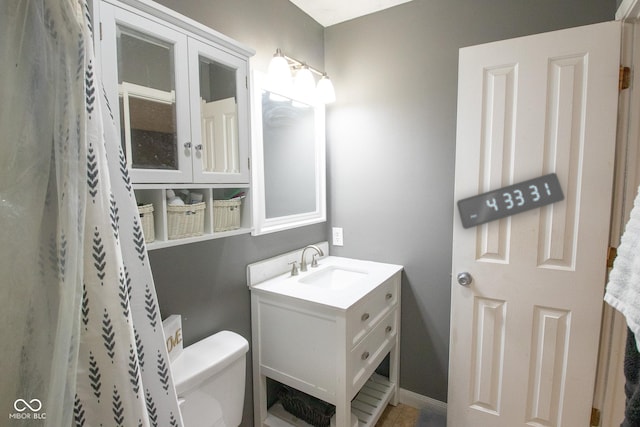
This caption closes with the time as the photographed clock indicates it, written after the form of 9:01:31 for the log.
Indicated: 4:33:31
